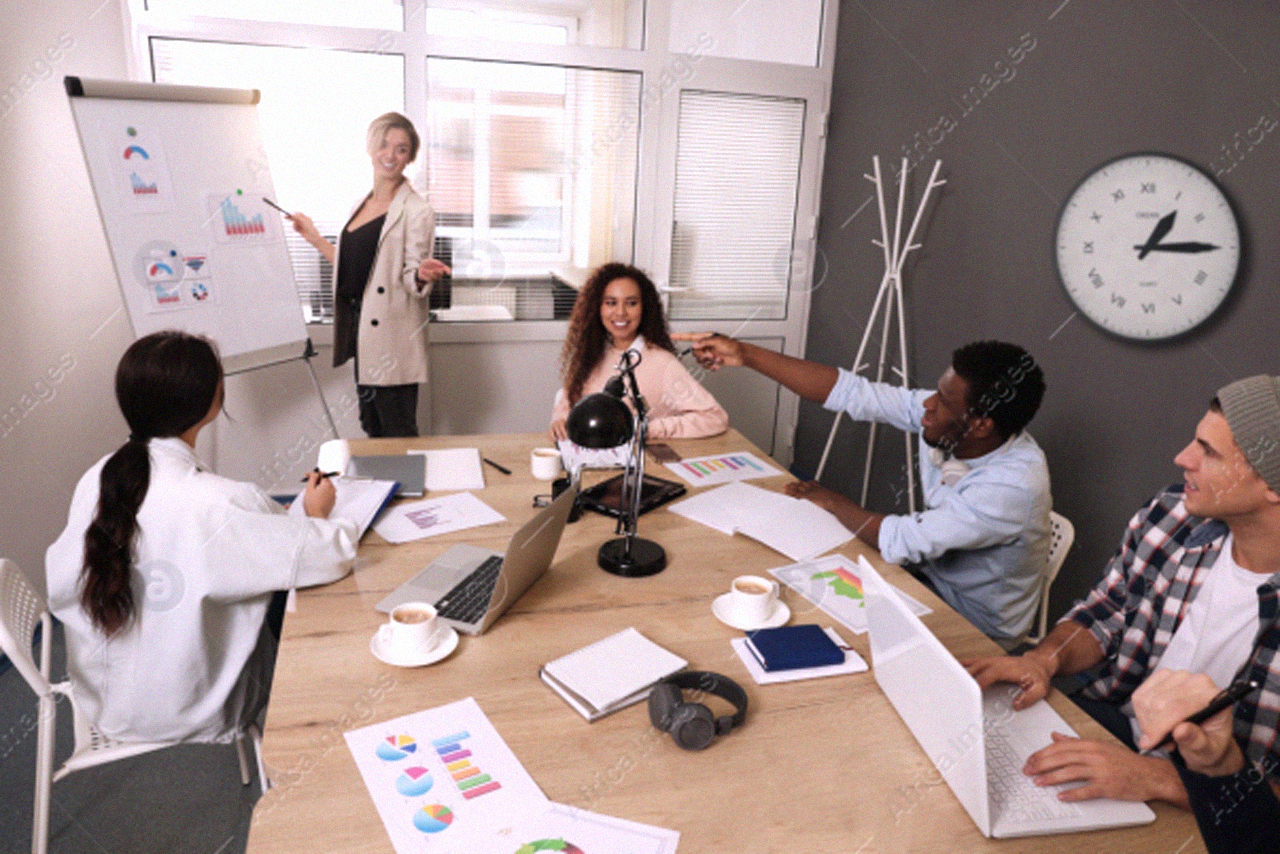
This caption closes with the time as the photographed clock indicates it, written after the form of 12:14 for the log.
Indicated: 1:15
